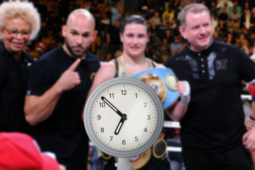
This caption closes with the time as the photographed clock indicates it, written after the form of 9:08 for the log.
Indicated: 6:52
